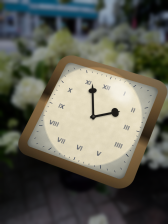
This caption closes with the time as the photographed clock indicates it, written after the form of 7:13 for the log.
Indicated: 1:56
